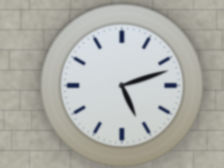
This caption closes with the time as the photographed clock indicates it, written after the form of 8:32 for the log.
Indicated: 5:12
